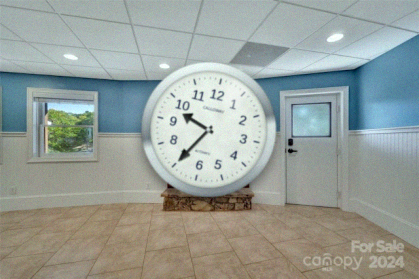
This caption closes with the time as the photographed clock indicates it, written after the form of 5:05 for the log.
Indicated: 9:35
